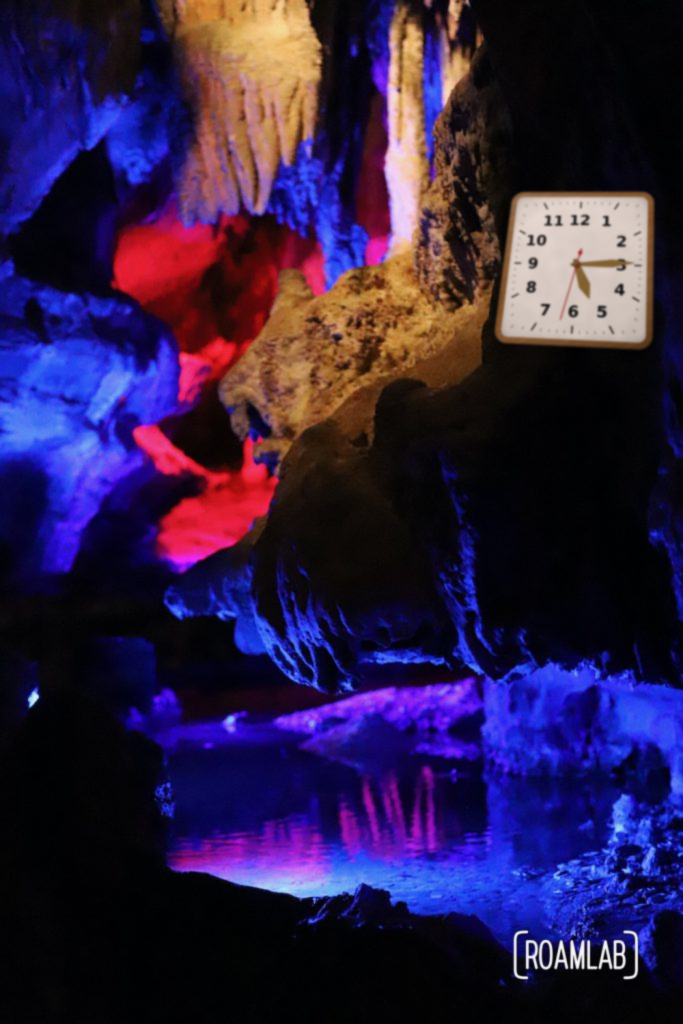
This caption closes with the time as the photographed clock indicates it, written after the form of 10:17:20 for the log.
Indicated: 5:14:32
